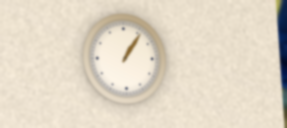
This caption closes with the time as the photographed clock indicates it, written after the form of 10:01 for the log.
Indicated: 1:06
